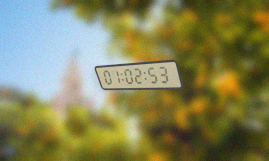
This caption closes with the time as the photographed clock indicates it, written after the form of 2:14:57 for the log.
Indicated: 1:02:53
